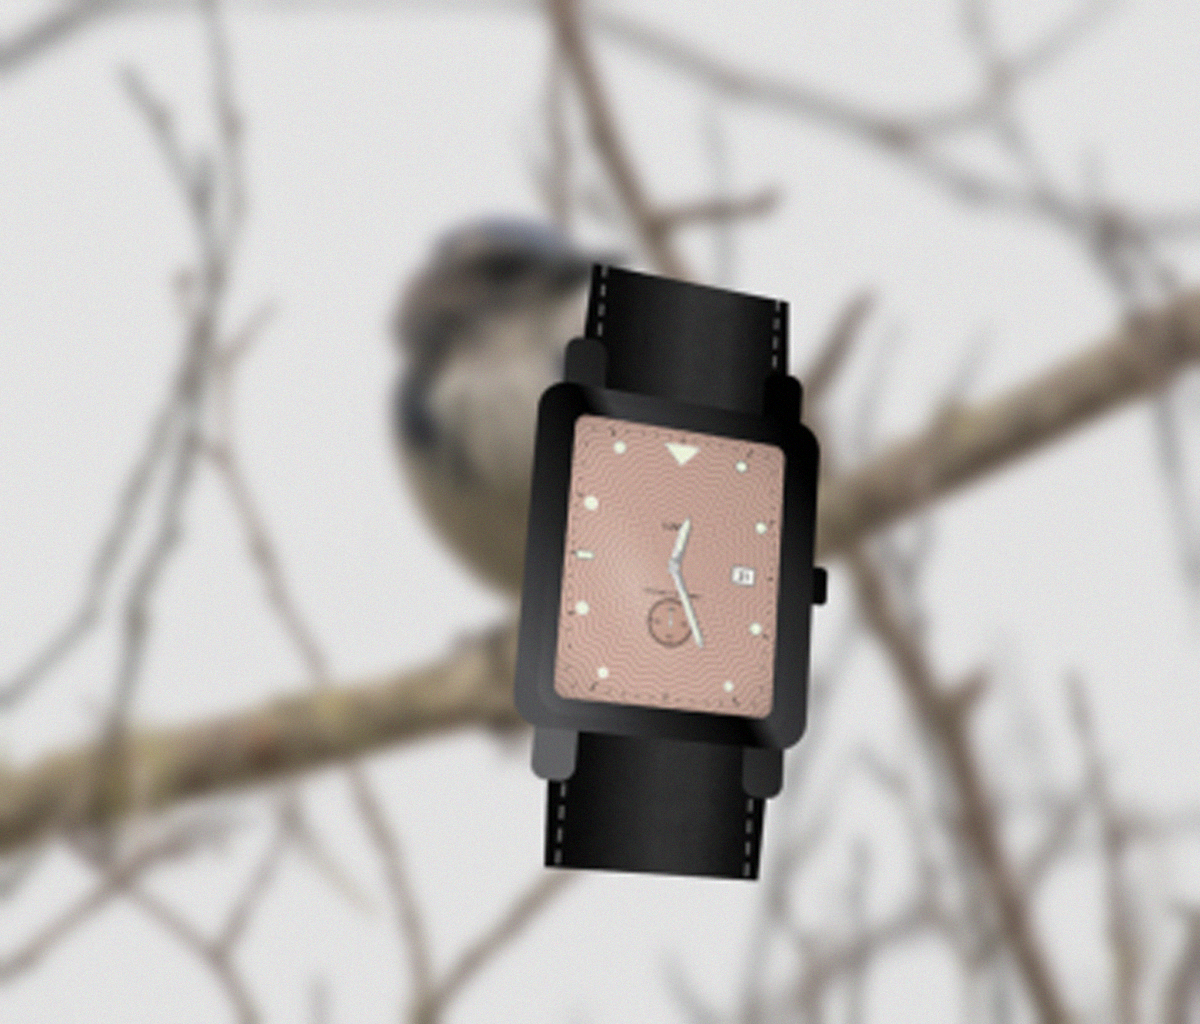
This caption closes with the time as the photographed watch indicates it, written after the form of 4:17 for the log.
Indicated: 12:26
